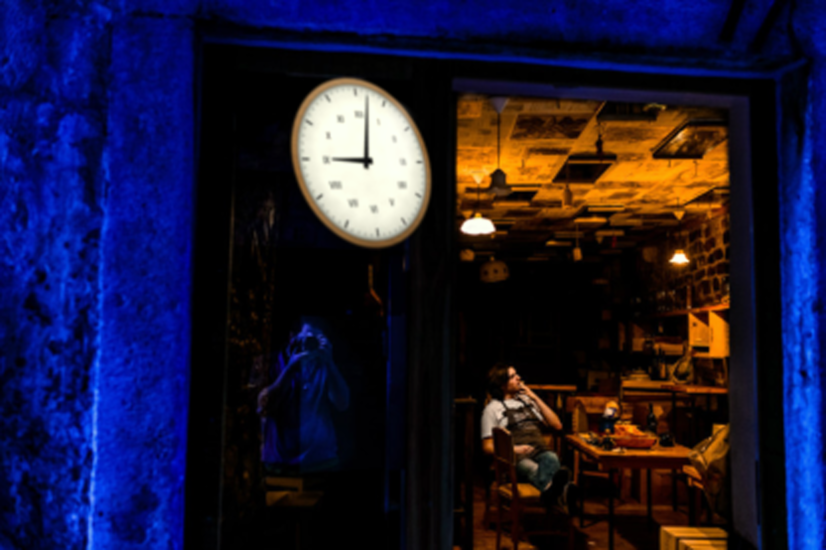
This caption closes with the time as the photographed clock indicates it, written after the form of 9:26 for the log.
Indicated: 9:02
